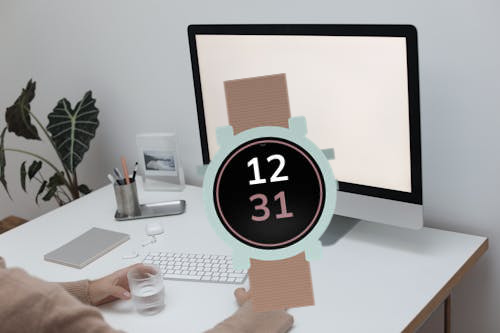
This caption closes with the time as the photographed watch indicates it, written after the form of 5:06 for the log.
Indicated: 12:31
